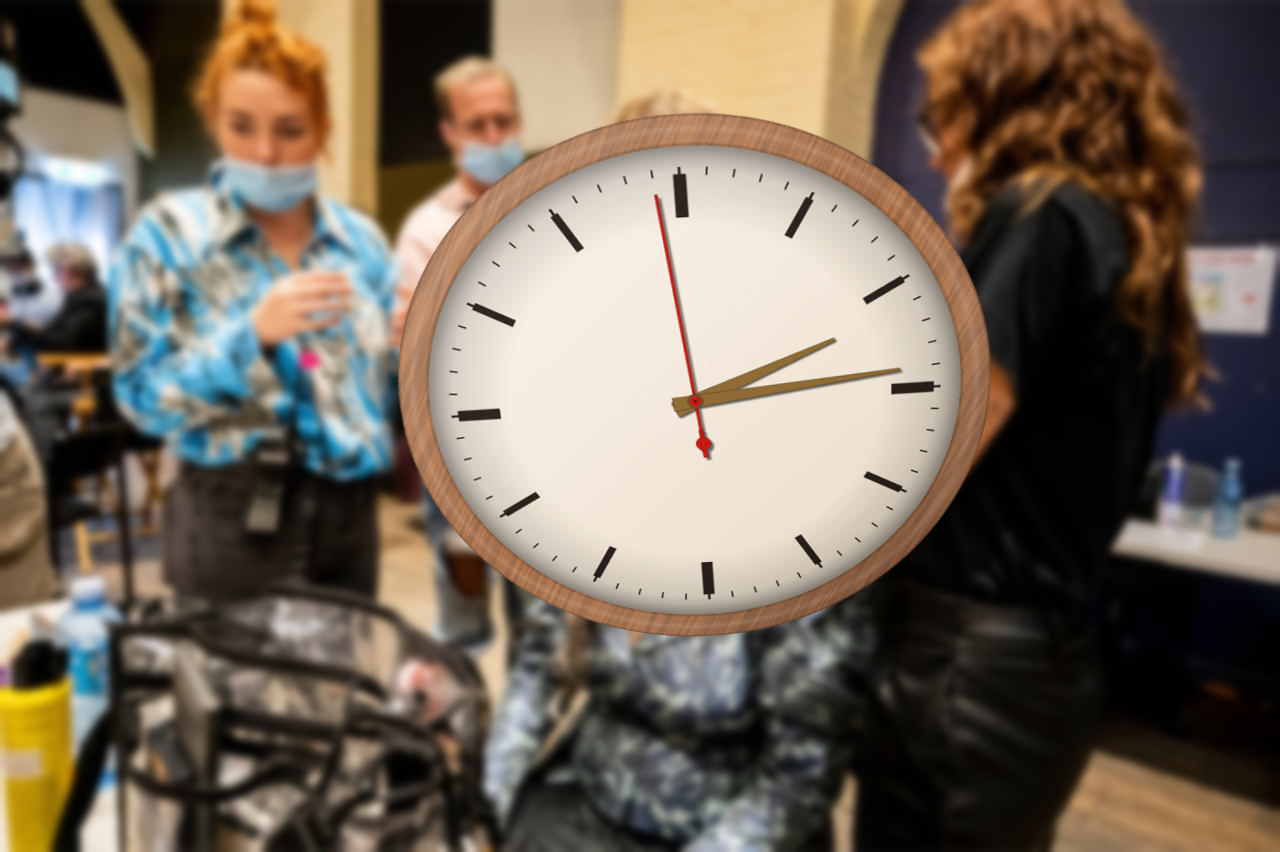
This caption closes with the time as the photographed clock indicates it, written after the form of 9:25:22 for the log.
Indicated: 2:13:59
